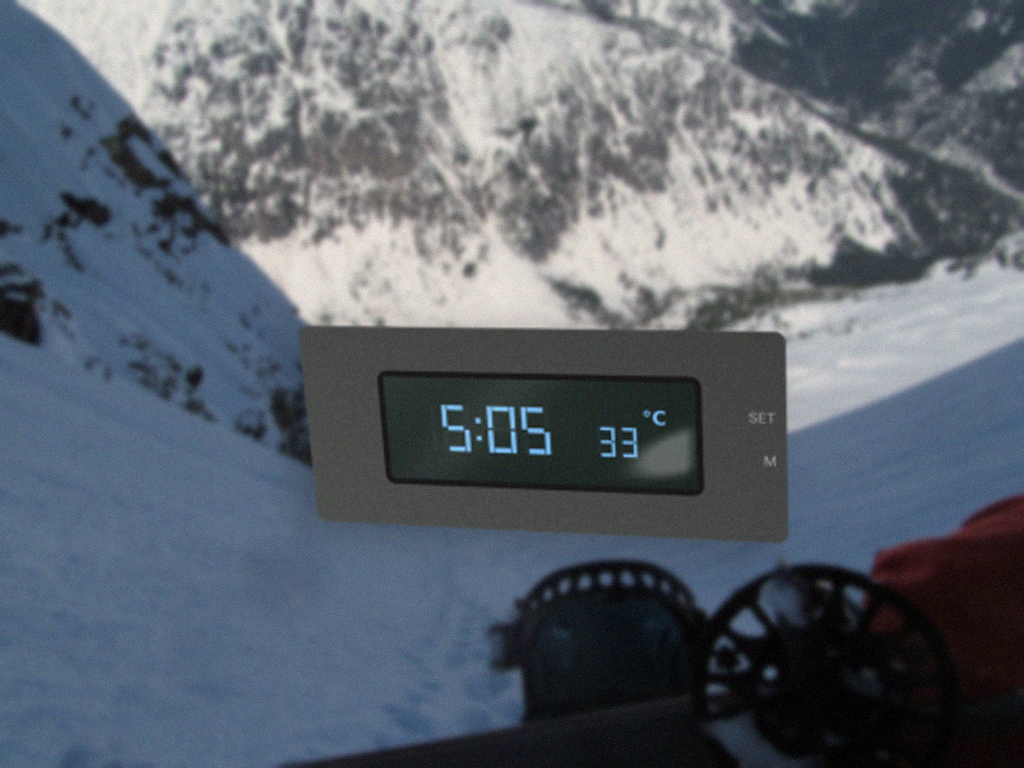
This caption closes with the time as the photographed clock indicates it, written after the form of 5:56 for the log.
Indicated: 5:05
